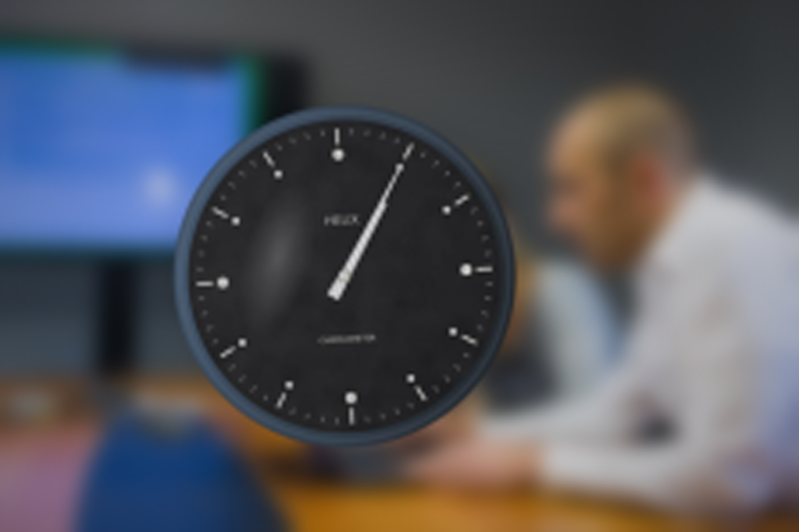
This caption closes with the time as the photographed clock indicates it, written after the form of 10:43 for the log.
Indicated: 1:05
